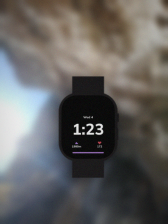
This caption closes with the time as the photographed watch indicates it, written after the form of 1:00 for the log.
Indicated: 1:23
